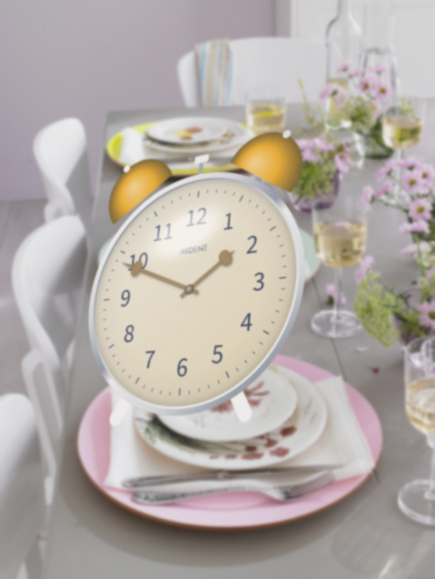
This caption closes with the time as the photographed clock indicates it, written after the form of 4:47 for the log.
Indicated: 1:49
